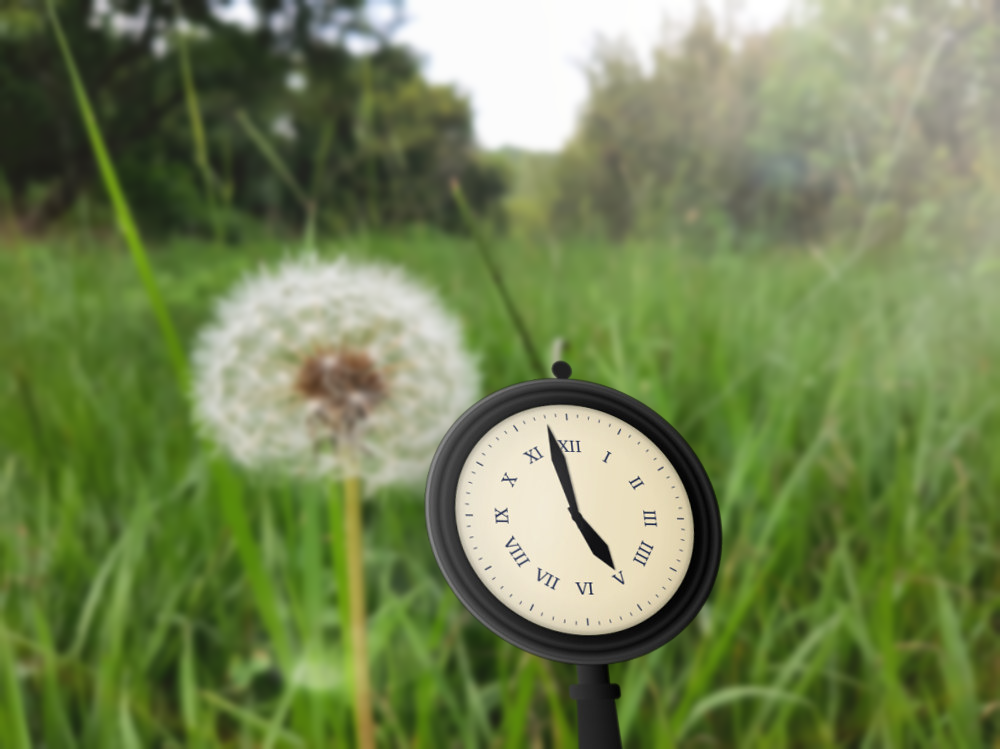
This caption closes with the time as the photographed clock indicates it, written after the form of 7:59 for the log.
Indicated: 4:58
